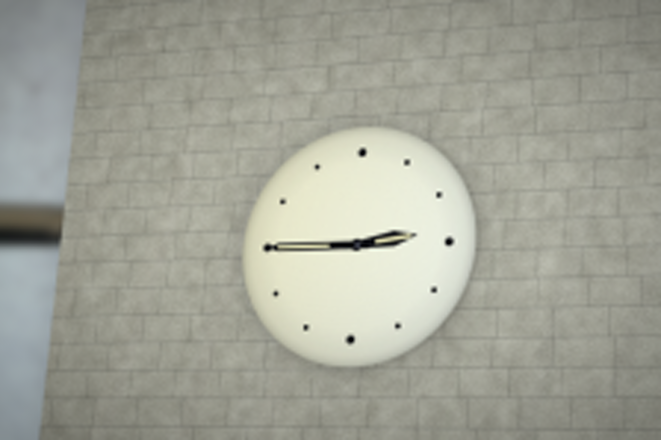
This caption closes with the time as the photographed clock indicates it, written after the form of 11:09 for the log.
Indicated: 2:45
